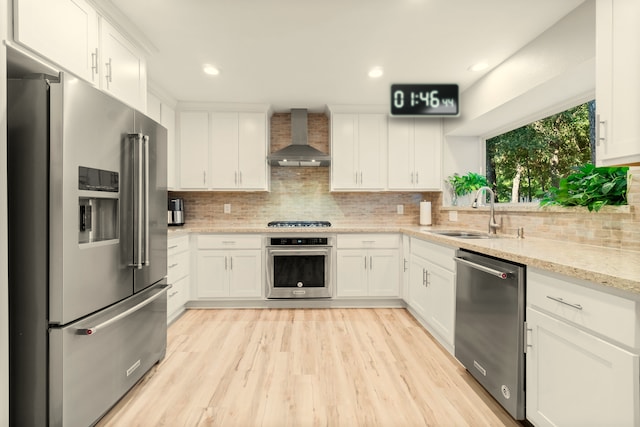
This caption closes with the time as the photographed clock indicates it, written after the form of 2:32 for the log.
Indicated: 1:46
